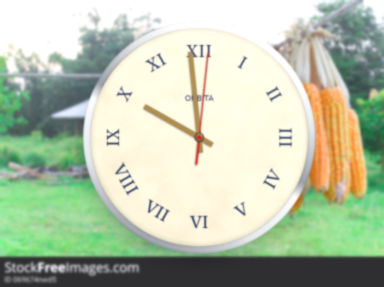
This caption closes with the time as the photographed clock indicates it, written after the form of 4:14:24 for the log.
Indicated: 9:59:01
